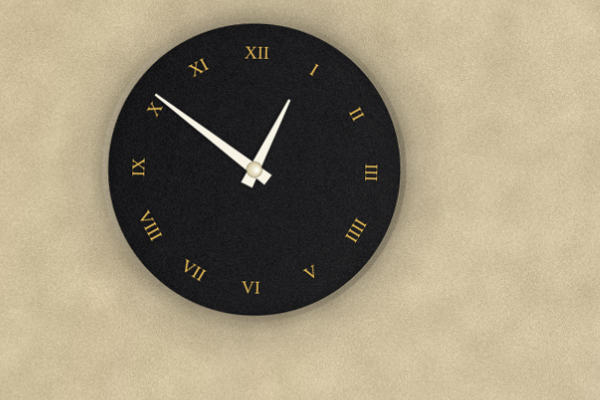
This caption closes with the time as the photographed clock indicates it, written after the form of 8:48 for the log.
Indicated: 12:51
